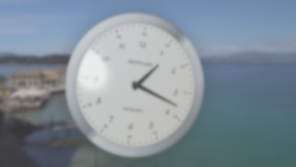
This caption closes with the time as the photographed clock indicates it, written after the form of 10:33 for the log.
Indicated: 1:18
